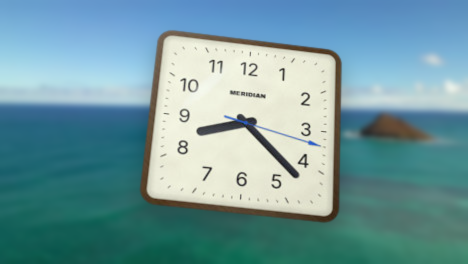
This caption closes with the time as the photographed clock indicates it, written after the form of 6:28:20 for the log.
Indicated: 8:22:17
